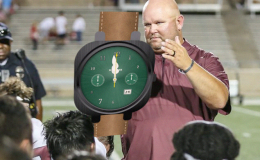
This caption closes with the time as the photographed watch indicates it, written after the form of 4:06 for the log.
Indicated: 11:59
